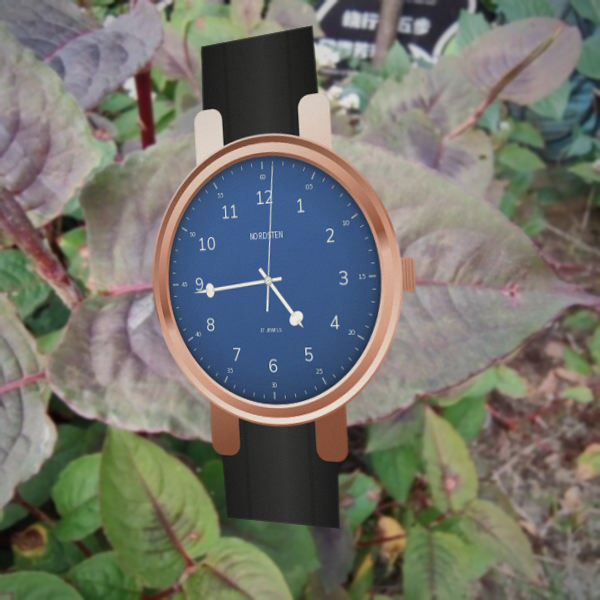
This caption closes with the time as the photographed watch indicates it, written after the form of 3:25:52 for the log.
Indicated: 4:44:01
